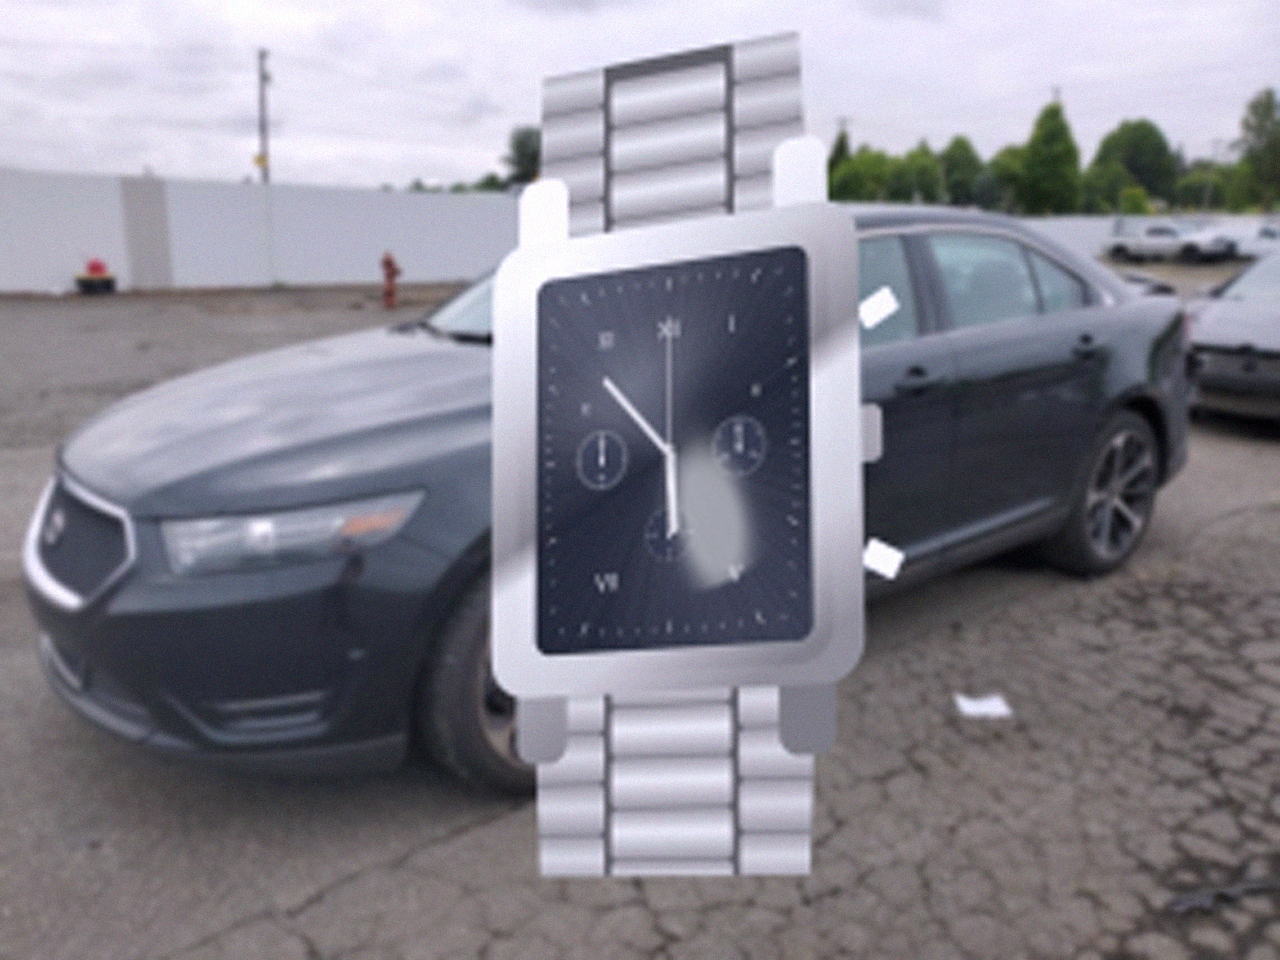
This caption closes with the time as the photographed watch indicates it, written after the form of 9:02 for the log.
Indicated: 5:53
